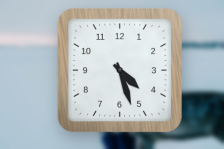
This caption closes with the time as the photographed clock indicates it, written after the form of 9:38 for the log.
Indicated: 4:27
